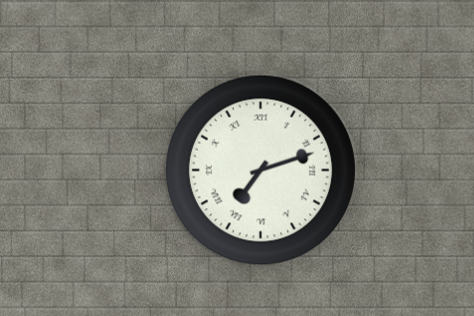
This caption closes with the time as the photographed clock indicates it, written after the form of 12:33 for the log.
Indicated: 7:12
